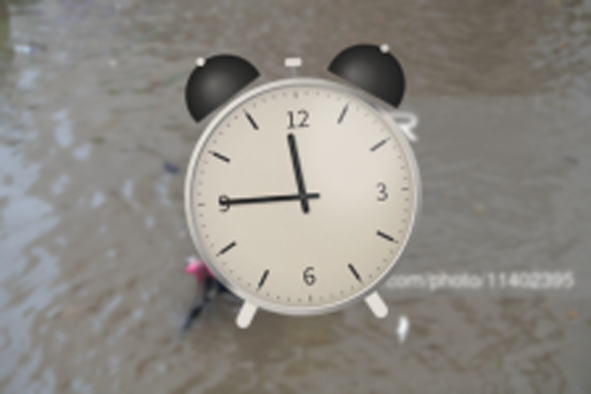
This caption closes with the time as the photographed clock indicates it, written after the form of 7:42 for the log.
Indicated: 11:45
